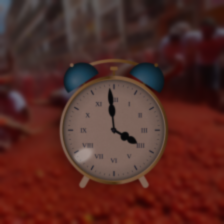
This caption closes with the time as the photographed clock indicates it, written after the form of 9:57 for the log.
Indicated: 3:59
